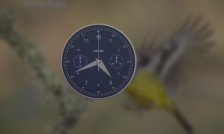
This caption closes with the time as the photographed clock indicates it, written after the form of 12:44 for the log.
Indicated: 4:41
